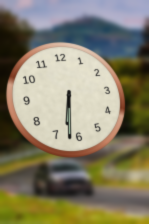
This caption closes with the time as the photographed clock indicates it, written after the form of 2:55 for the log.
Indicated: 6:32
